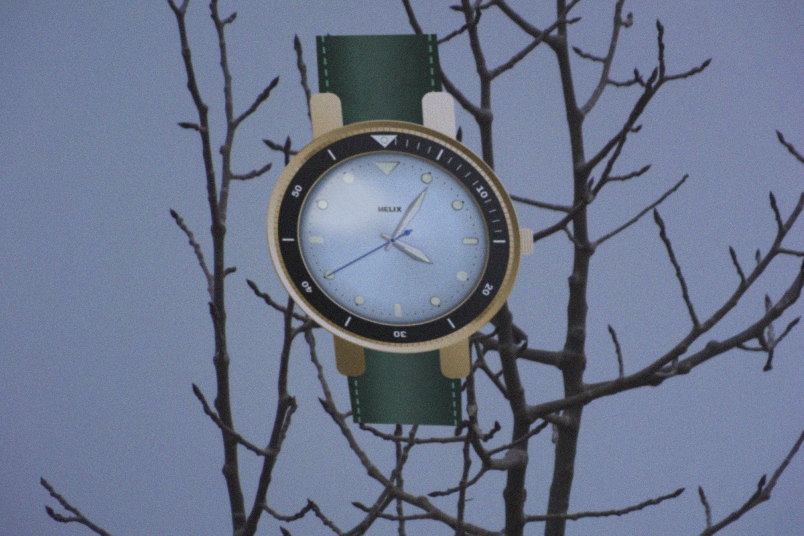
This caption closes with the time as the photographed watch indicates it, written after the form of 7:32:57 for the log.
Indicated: 4:05:40
